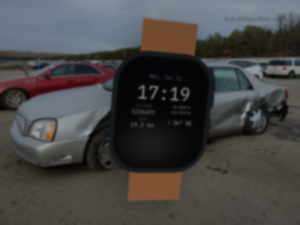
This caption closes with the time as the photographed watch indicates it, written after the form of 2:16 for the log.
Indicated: 17:19
